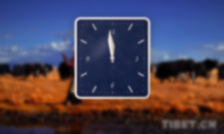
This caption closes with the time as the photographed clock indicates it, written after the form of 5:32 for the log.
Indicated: 11:59
